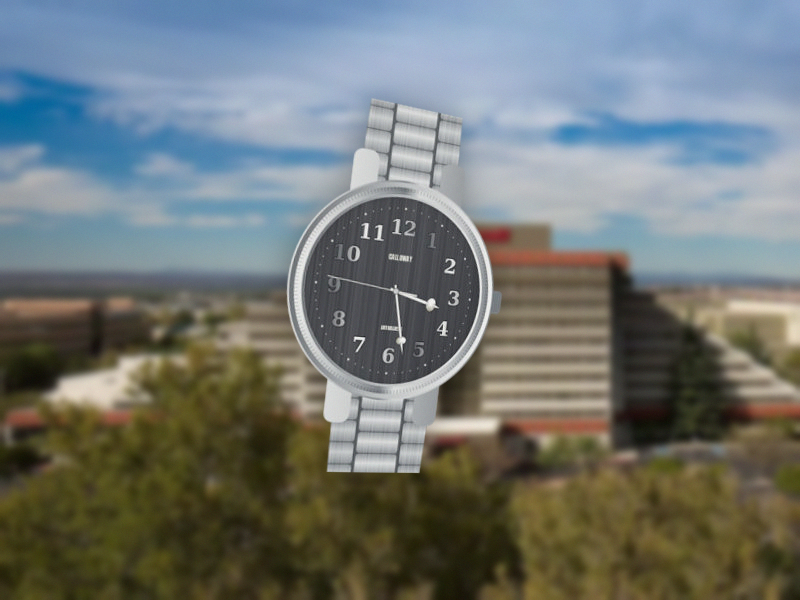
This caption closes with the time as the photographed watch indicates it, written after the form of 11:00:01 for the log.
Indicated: 3:27:46
